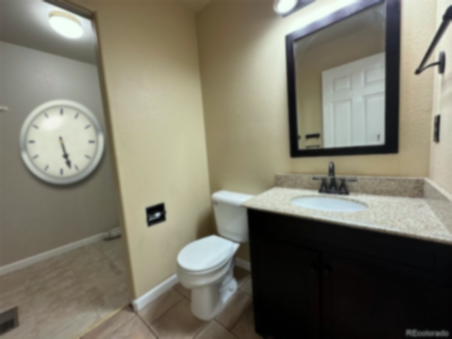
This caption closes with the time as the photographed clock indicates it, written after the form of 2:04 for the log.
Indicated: 5:27
